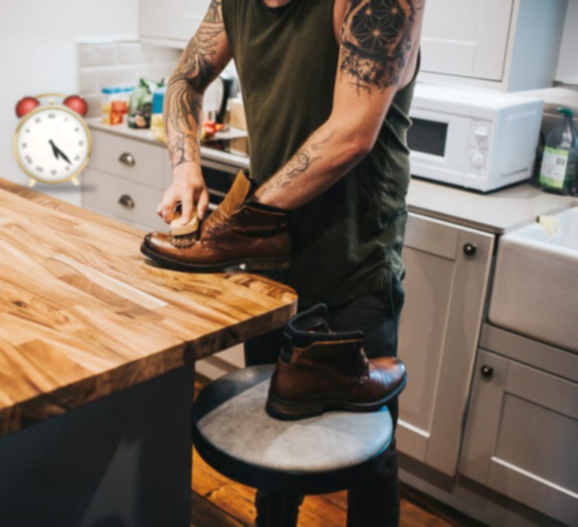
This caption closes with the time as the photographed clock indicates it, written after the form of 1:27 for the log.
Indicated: 5:23
